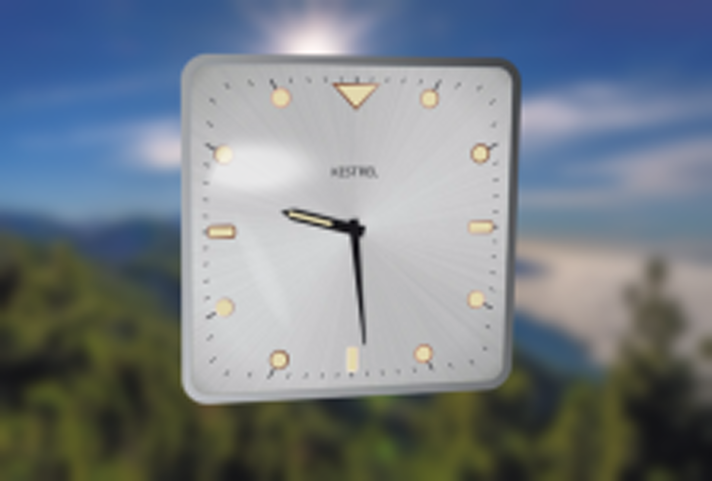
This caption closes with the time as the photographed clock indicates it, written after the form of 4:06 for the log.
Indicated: 9:29
